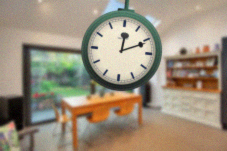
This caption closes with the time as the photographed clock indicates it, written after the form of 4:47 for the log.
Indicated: 12:11
